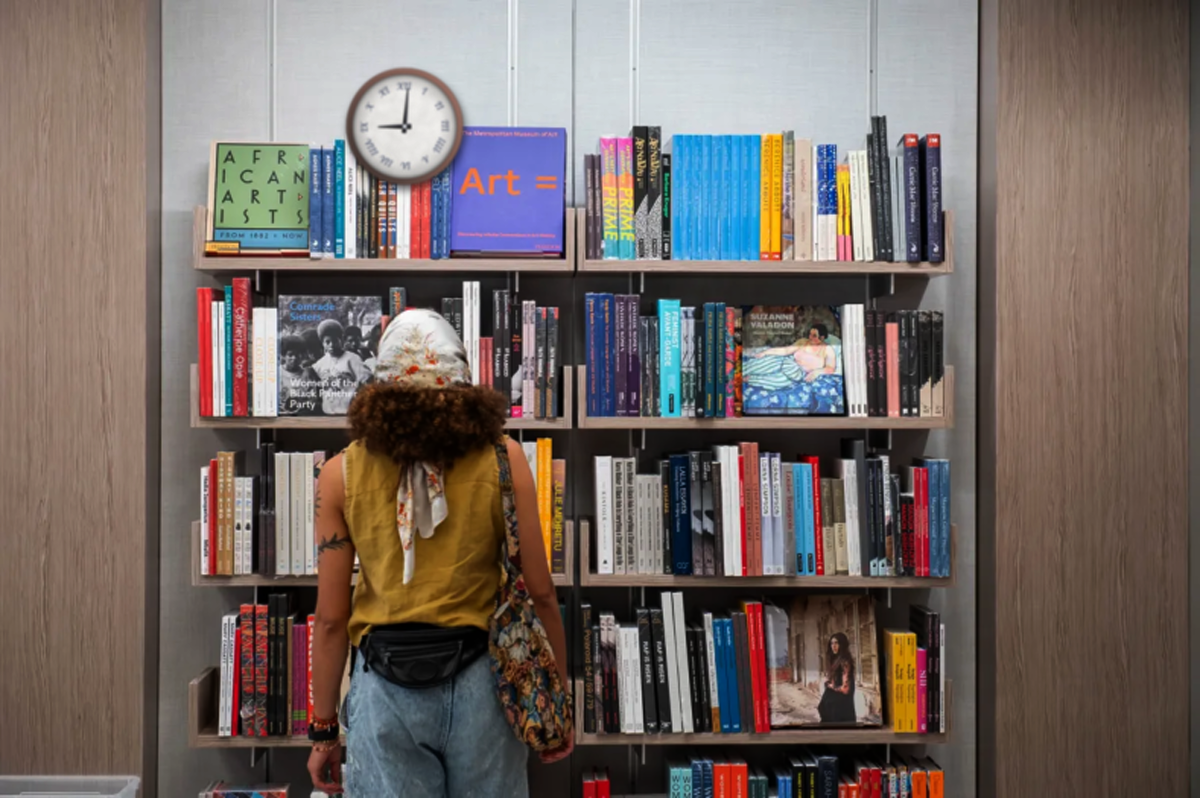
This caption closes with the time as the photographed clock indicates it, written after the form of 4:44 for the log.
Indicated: 9:01
